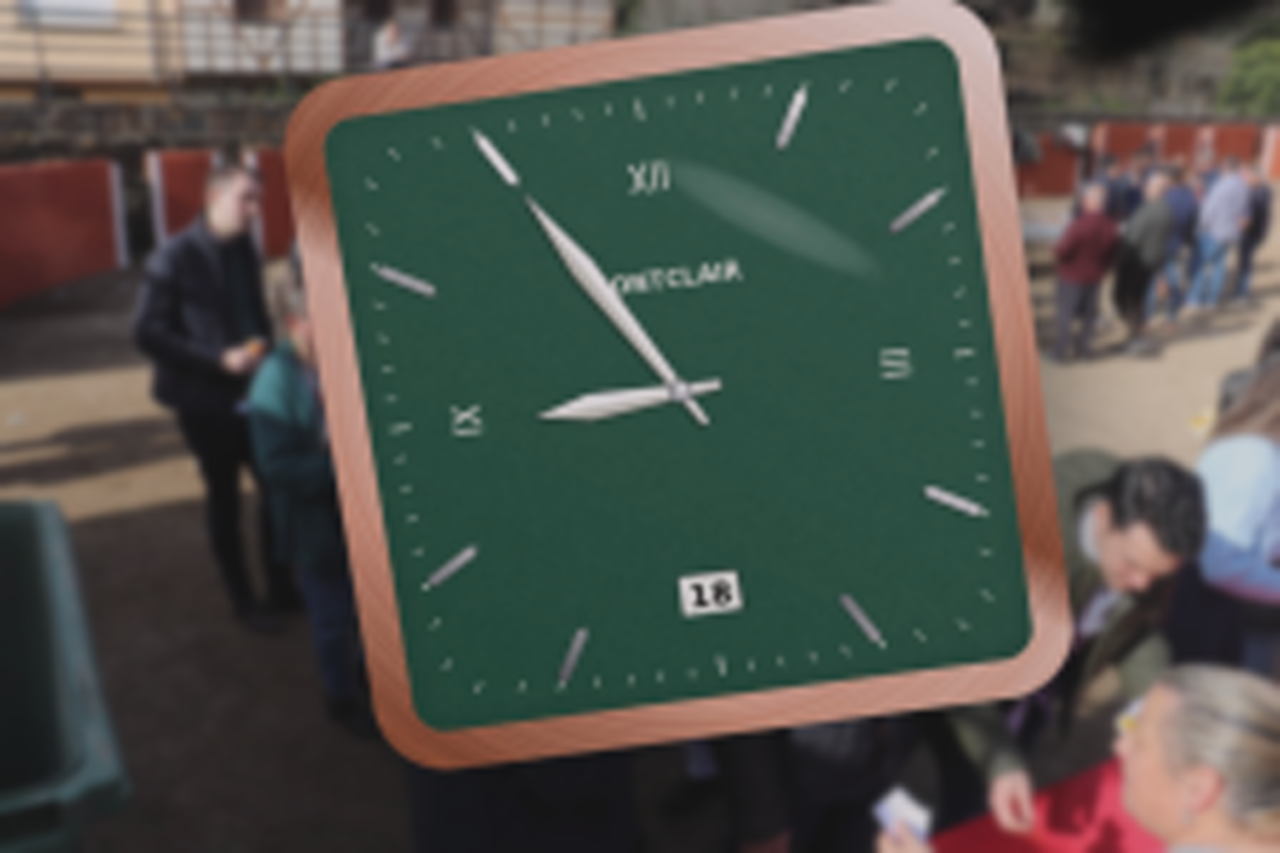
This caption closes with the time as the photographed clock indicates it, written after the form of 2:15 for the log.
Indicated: 8:55
